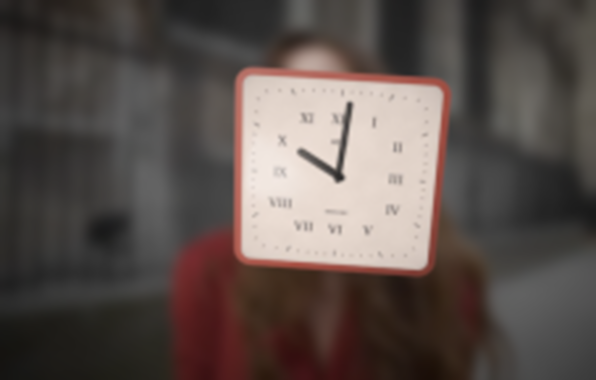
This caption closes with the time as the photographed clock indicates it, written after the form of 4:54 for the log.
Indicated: 10:01
